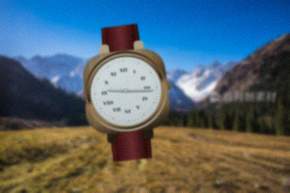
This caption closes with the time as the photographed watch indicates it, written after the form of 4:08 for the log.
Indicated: 9:16
